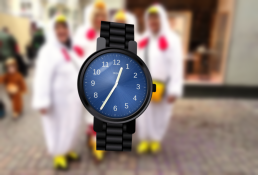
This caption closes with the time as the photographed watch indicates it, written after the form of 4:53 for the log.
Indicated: 12:35
